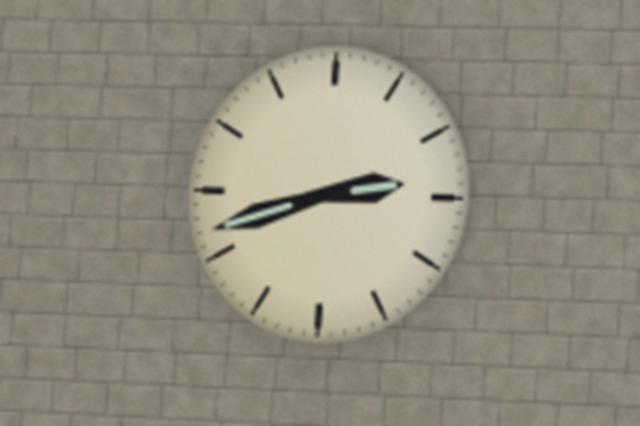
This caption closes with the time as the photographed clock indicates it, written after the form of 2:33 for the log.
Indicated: 2:42
